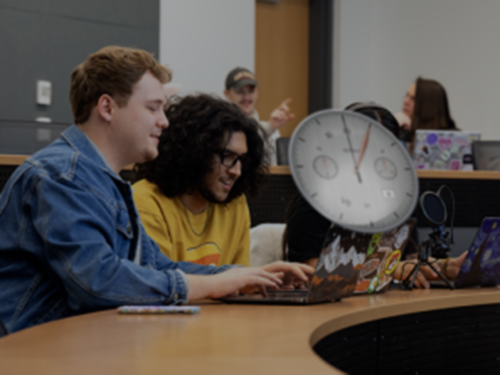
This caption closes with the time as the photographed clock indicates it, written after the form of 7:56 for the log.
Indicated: 1:05
